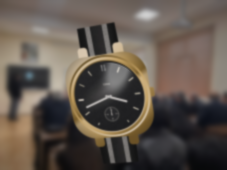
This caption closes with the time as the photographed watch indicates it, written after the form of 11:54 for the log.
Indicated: 3:42
